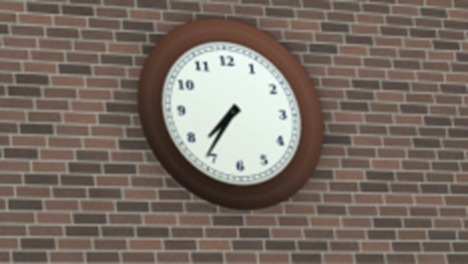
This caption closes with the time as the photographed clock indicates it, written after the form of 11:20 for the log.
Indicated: 7:36
